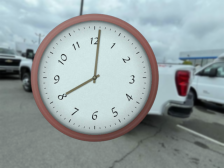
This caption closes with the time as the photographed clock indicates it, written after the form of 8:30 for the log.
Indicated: 8:01
